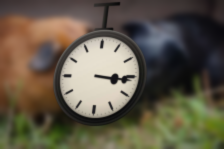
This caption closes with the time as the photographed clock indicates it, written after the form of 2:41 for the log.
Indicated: 3:16
